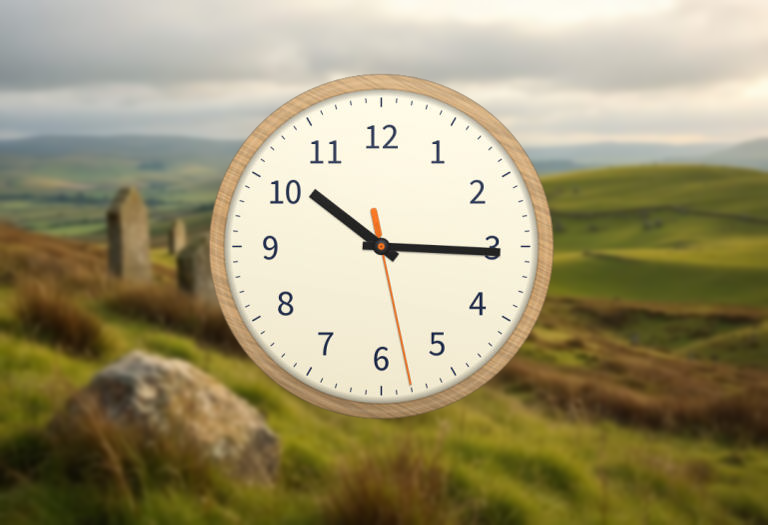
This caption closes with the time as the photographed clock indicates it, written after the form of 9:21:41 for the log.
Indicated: 10:15:28
